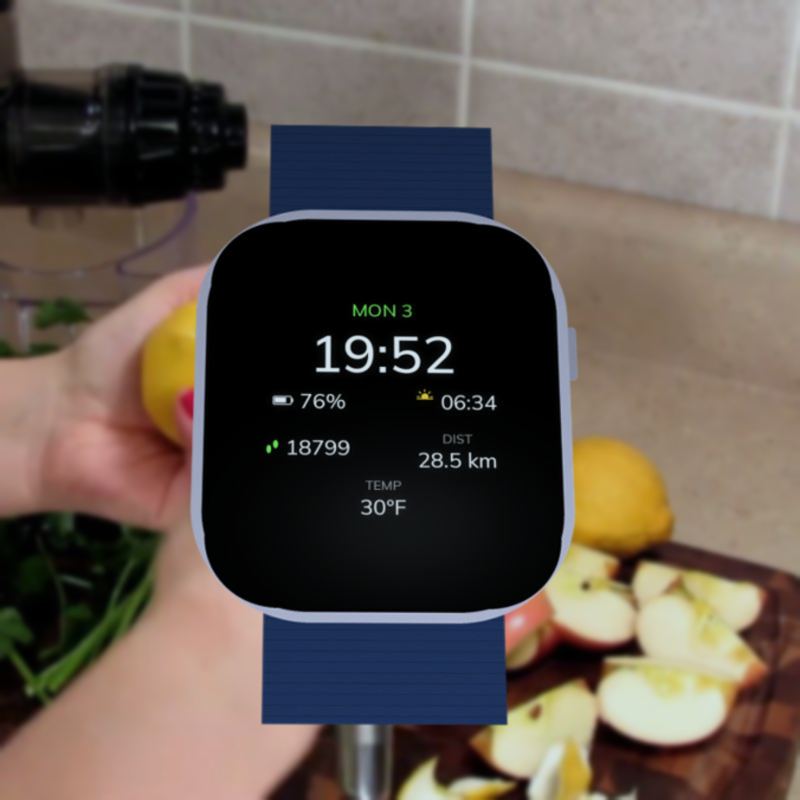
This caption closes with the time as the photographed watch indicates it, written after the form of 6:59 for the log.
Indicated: 19:52
